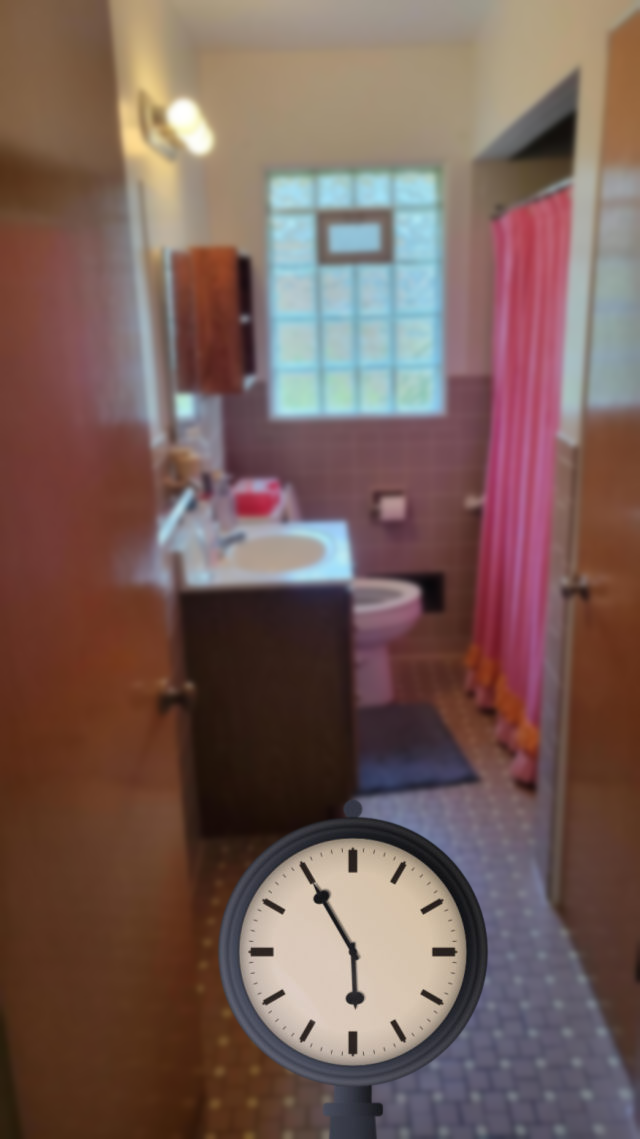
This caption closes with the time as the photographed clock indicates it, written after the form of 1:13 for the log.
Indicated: 5:55
